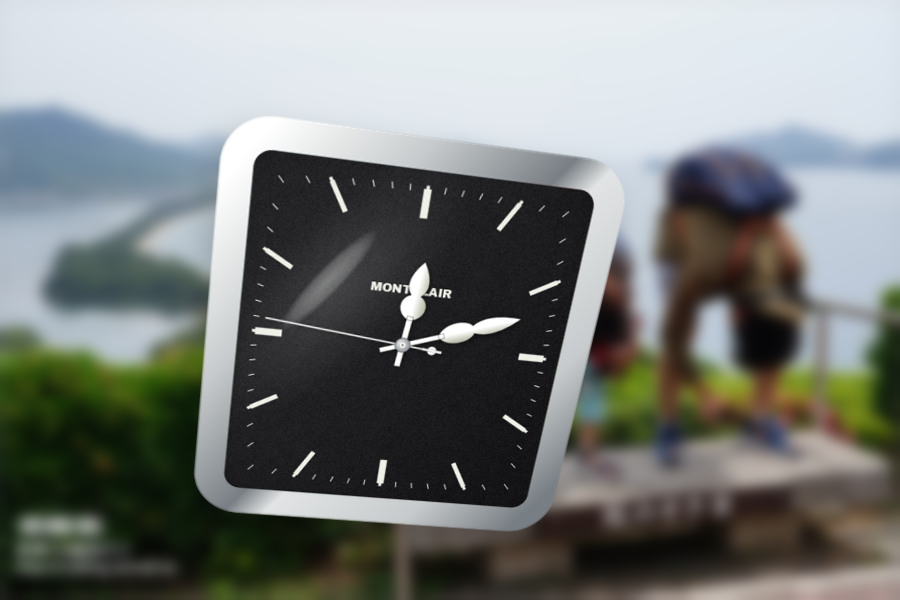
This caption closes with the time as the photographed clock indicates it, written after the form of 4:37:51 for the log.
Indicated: 12:11:46
